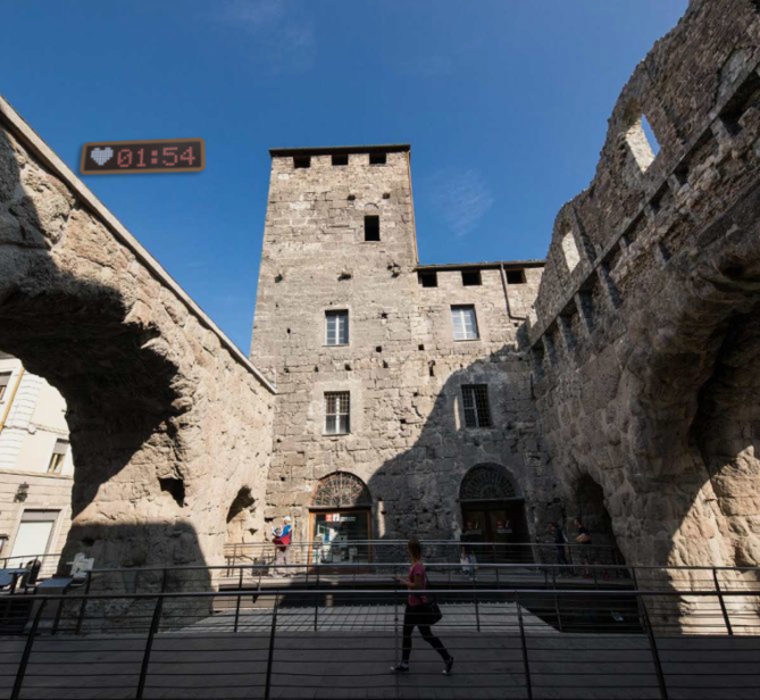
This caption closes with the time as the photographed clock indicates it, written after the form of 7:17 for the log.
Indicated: 1:54
